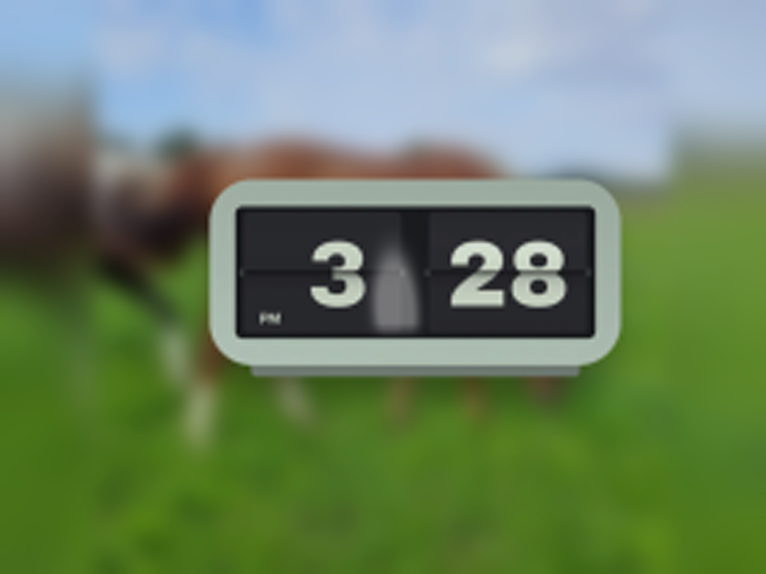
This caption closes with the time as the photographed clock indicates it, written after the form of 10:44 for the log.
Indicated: 3:28
